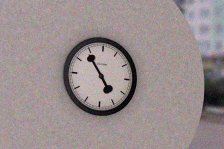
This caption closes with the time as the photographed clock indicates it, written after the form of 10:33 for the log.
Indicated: 4:54
